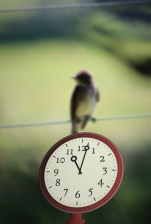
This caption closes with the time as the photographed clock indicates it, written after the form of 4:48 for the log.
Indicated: 11:02
